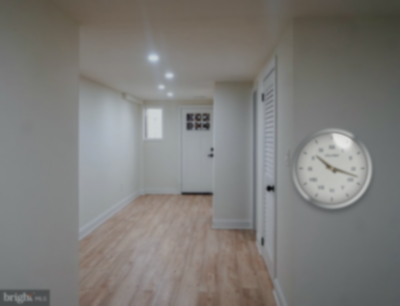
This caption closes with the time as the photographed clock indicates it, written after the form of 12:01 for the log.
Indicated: 10:18
